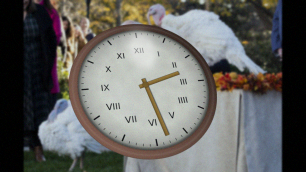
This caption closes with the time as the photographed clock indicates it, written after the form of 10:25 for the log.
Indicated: 2:28
